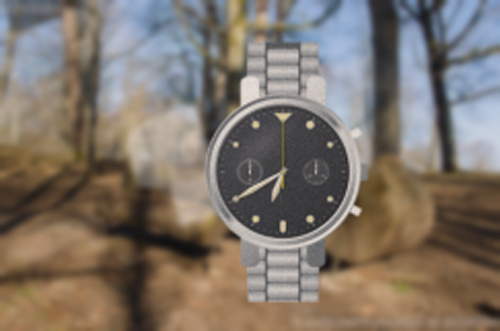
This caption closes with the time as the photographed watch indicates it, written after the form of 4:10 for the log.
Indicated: 6:40
